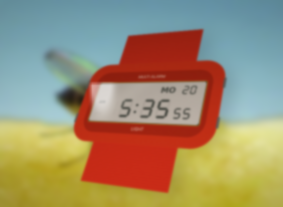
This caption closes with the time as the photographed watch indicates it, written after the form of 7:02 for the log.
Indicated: 5:35
